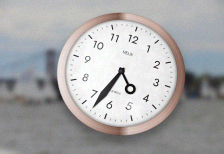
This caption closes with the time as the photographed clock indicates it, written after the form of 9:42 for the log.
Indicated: 4:33
